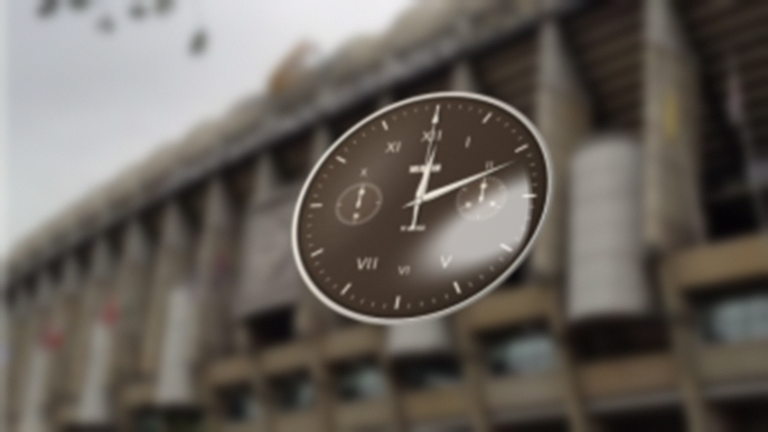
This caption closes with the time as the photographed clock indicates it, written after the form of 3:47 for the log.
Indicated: 12:11
